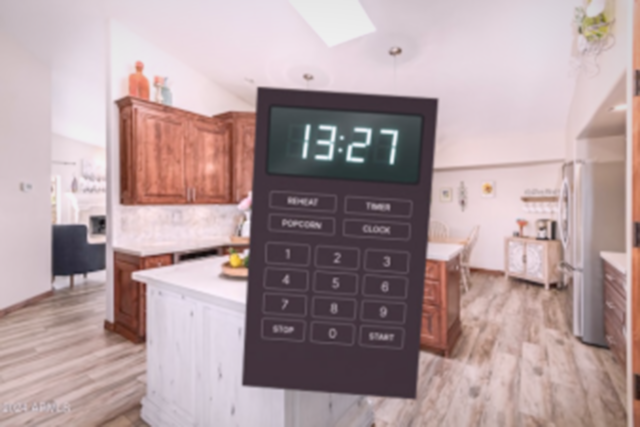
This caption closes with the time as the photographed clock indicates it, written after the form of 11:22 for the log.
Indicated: 13:27
